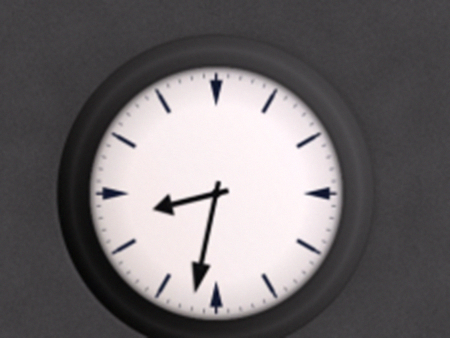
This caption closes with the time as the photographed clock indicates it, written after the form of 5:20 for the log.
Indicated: 8:32
